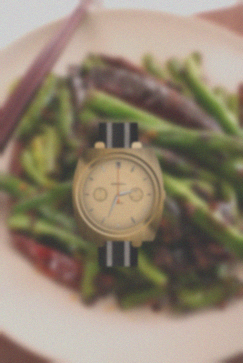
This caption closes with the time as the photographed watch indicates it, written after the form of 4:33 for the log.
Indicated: 2:34
